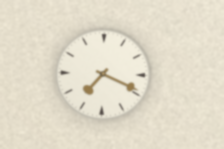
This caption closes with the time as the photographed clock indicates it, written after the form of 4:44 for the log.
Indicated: 7:19
